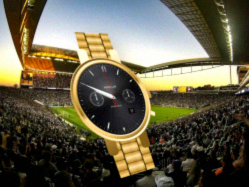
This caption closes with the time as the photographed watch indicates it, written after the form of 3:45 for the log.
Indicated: 9:50
